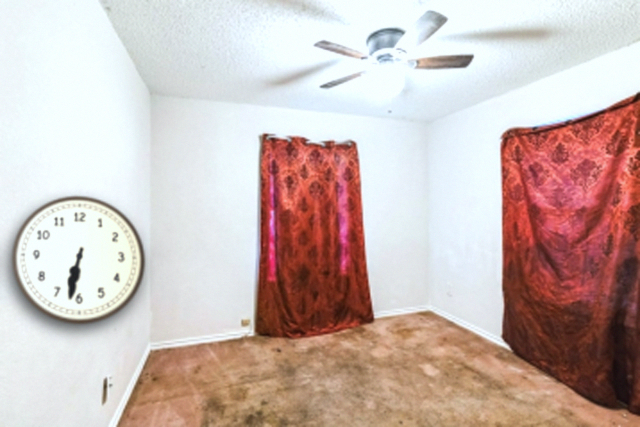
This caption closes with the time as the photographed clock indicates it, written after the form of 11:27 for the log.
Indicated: 6:32
